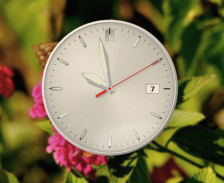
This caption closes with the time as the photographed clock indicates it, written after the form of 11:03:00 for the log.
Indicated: 9:58:10
